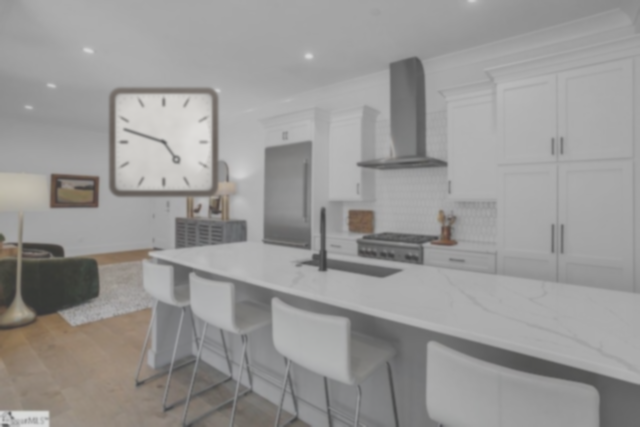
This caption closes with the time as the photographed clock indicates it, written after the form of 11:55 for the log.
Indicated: 4:48
